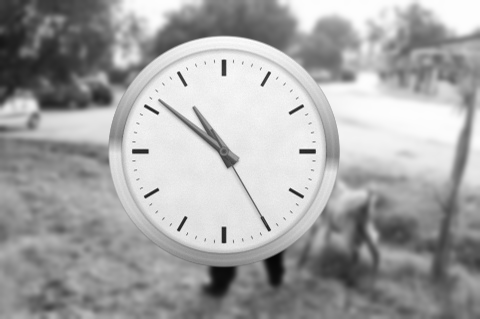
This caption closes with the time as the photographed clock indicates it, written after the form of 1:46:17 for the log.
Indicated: 10:51:25
